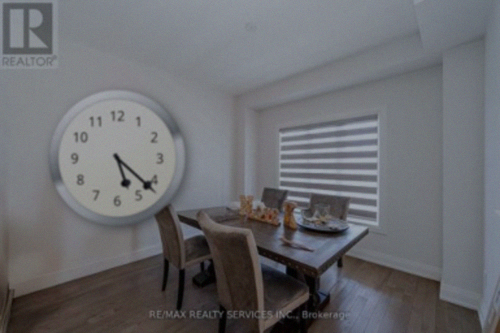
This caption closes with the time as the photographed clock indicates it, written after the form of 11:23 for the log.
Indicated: 5:22
